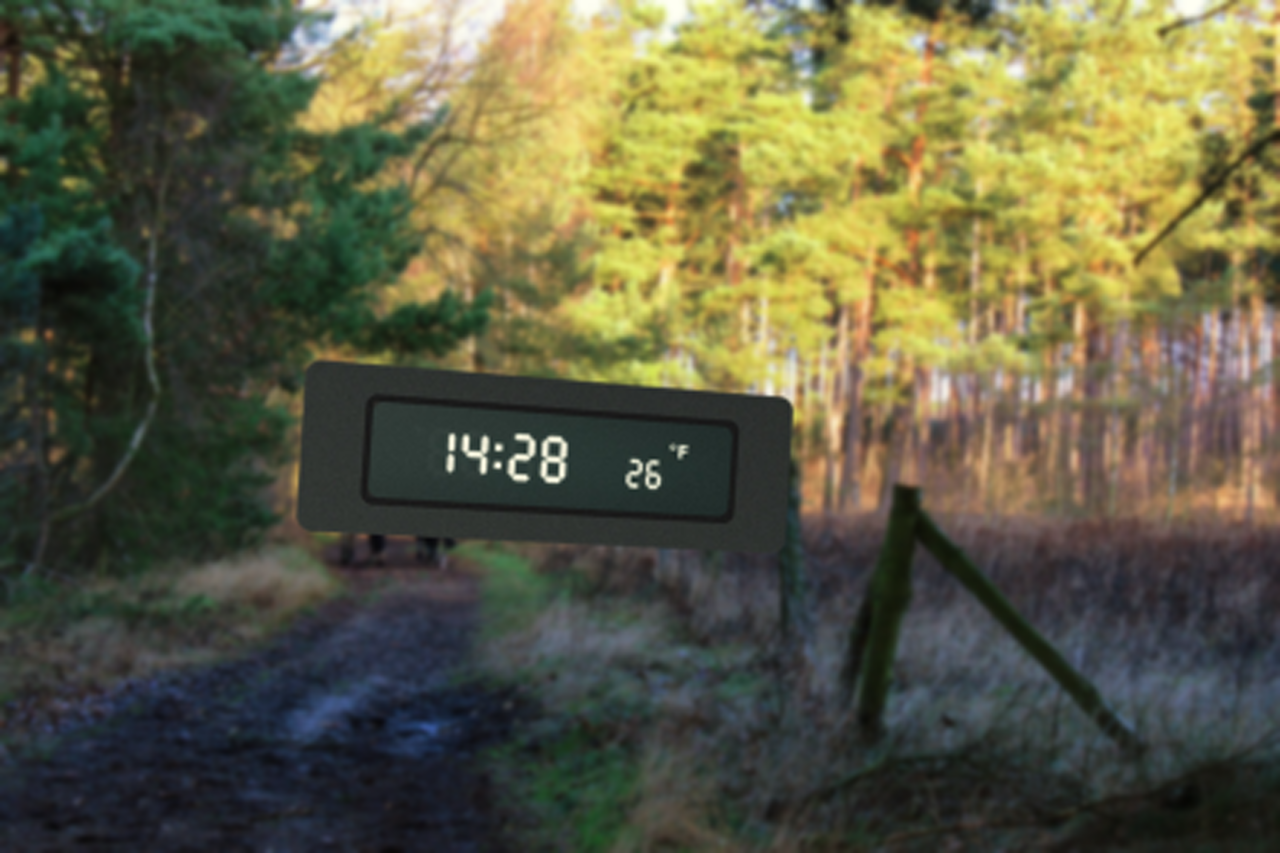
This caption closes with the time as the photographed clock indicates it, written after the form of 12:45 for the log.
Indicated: 14:28
